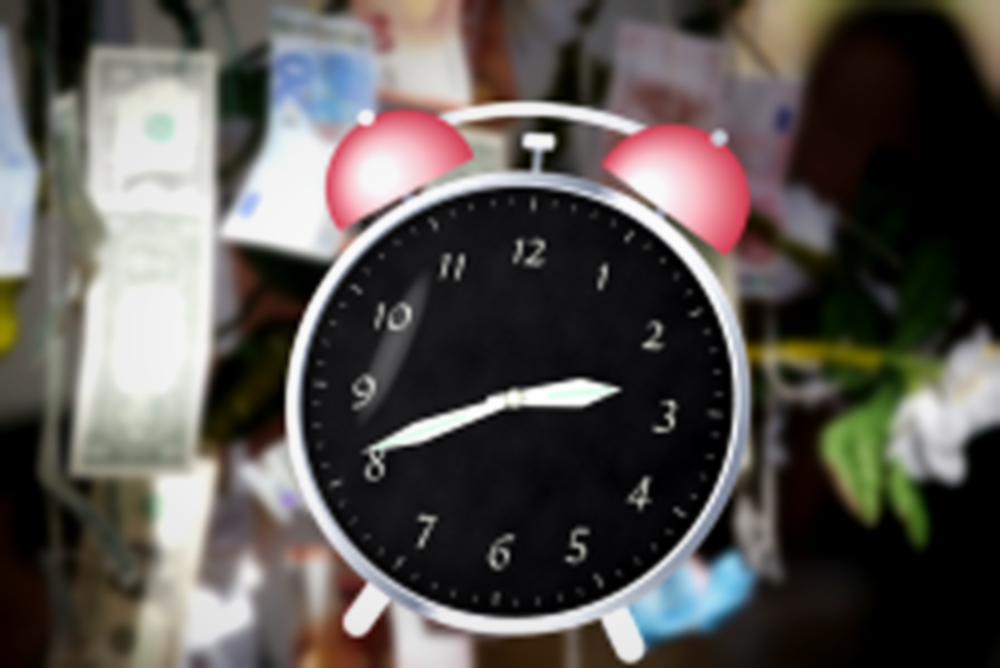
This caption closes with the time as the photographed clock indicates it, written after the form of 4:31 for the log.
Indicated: 2:41
